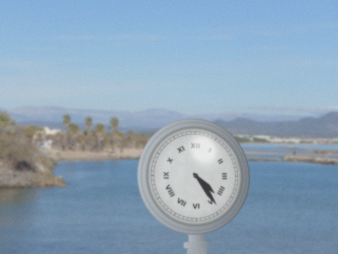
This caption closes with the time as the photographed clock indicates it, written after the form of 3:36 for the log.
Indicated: 4:24
